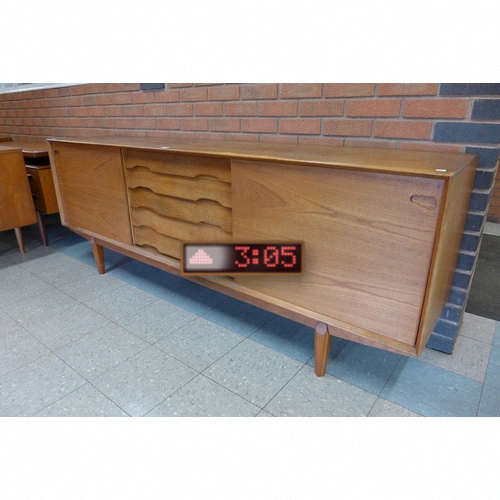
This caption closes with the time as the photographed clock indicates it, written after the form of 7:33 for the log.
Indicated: 3:05
